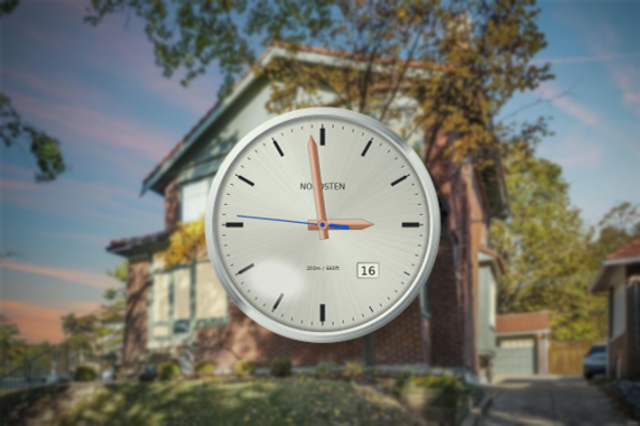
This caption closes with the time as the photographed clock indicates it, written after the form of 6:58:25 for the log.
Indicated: 2:58:46
